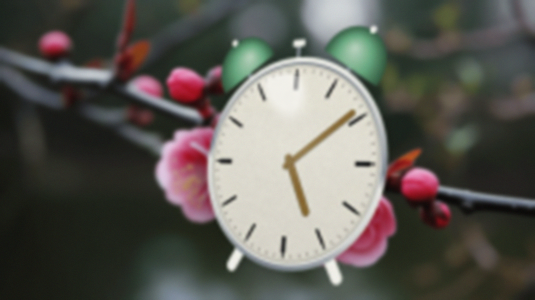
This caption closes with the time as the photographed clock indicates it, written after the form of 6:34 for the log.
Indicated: 5:09
